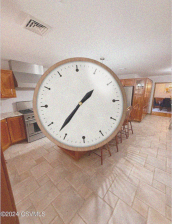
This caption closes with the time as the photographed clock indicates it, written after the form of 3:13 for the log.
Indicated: 1:37
